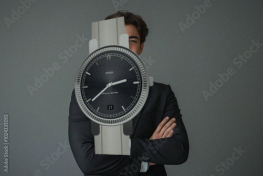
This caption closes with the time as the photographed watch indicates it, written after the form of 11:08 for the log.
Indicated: 2:39
